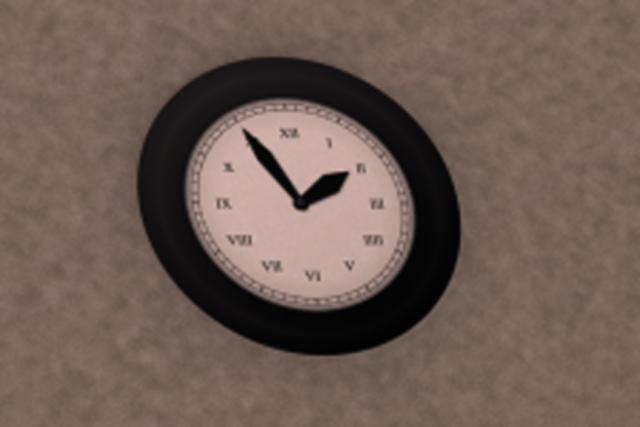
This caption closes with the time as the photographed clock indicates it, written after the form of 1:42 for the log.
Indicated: 1:55
